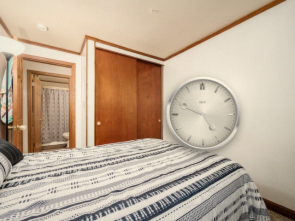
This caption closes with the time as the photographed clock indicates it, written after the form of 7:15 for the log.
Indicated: 4:49
